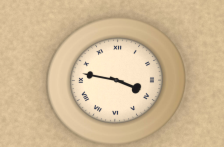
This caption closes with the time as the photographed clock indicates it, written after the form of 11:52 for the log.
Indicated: 3:47
